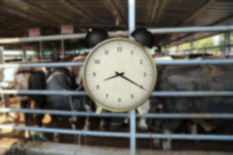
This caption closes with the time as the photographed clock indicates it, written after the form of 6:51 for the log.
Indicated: 8:20
